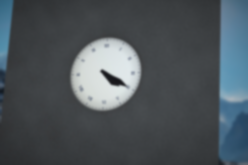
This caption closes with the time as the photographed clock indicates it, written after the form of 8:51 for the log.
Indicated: 4:20
